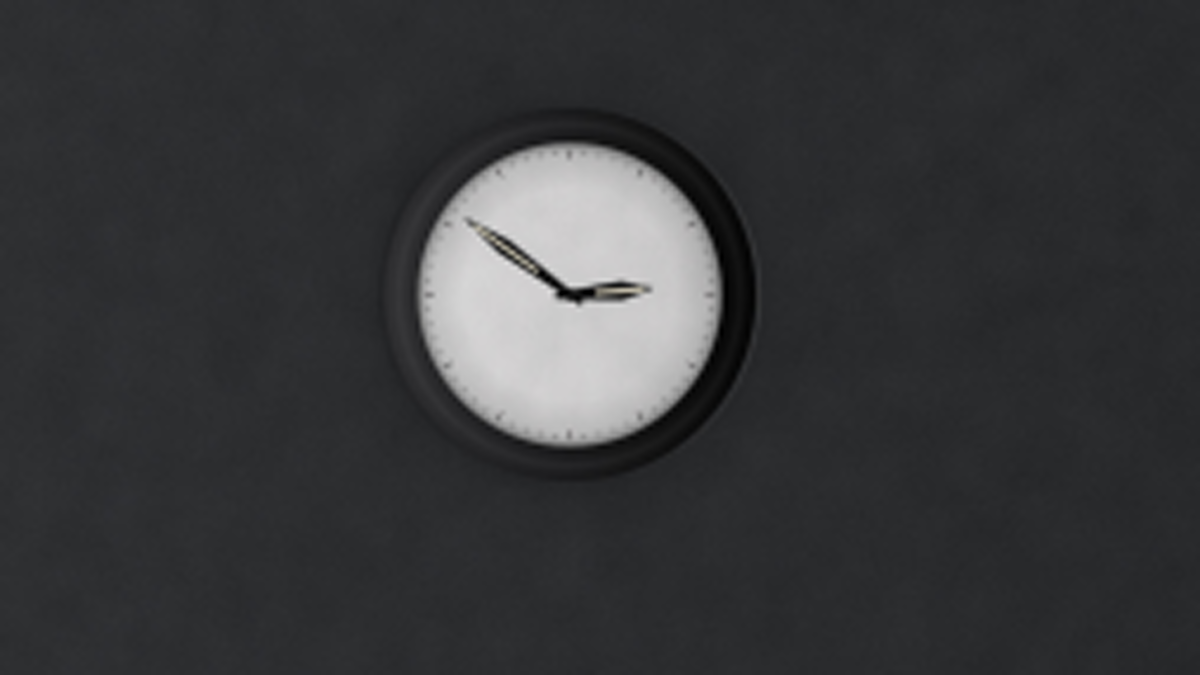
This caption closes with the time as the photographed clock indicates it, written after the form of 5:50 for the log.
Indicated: 2:51
